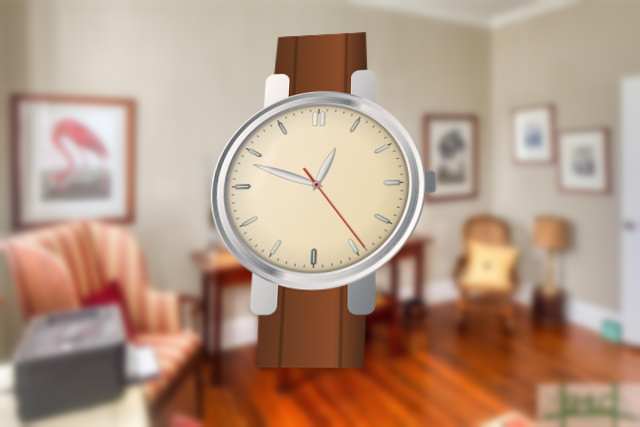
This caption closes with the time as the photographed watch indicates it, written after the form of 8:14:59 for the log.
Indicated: 12:48:24
